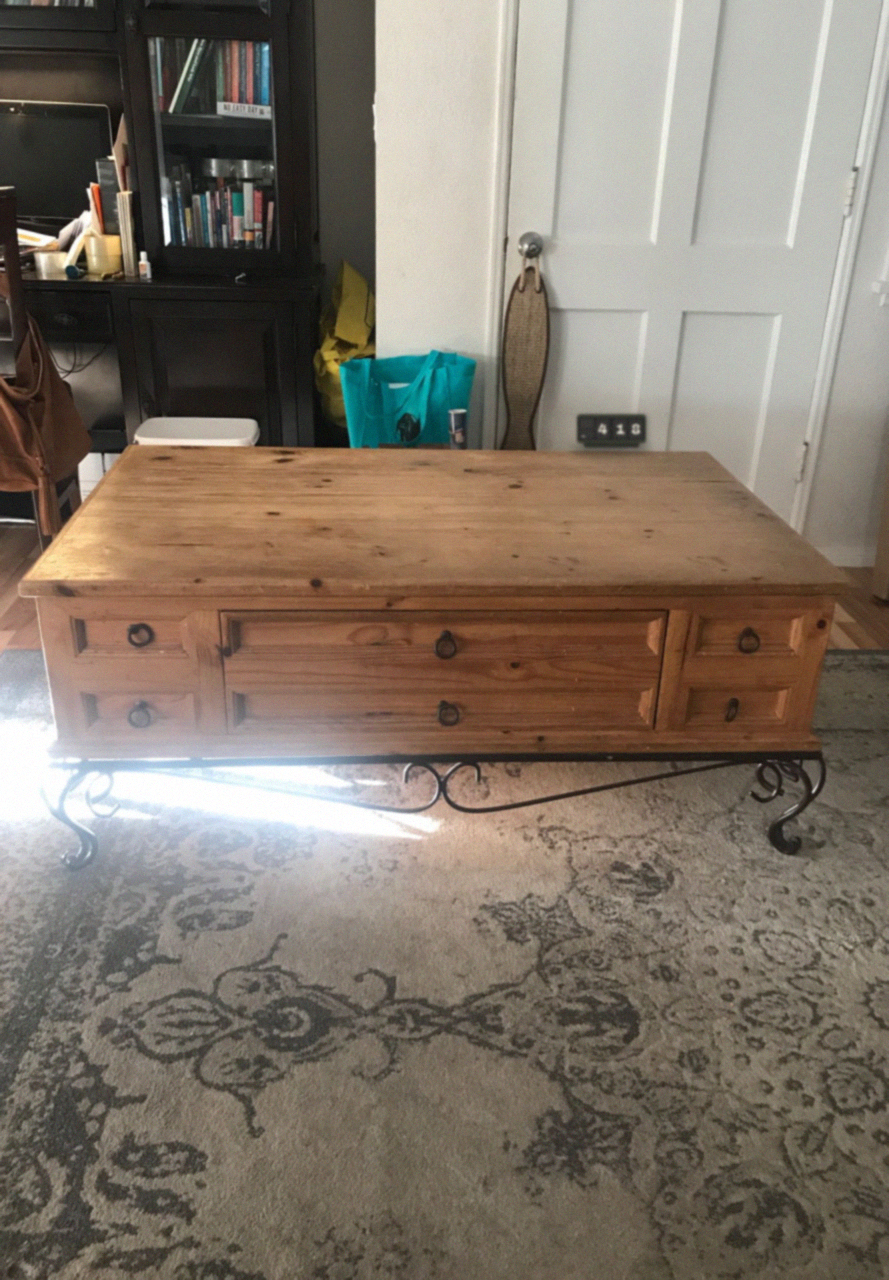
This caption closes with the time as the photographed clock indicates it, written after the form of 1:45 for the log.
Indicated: 4:18
